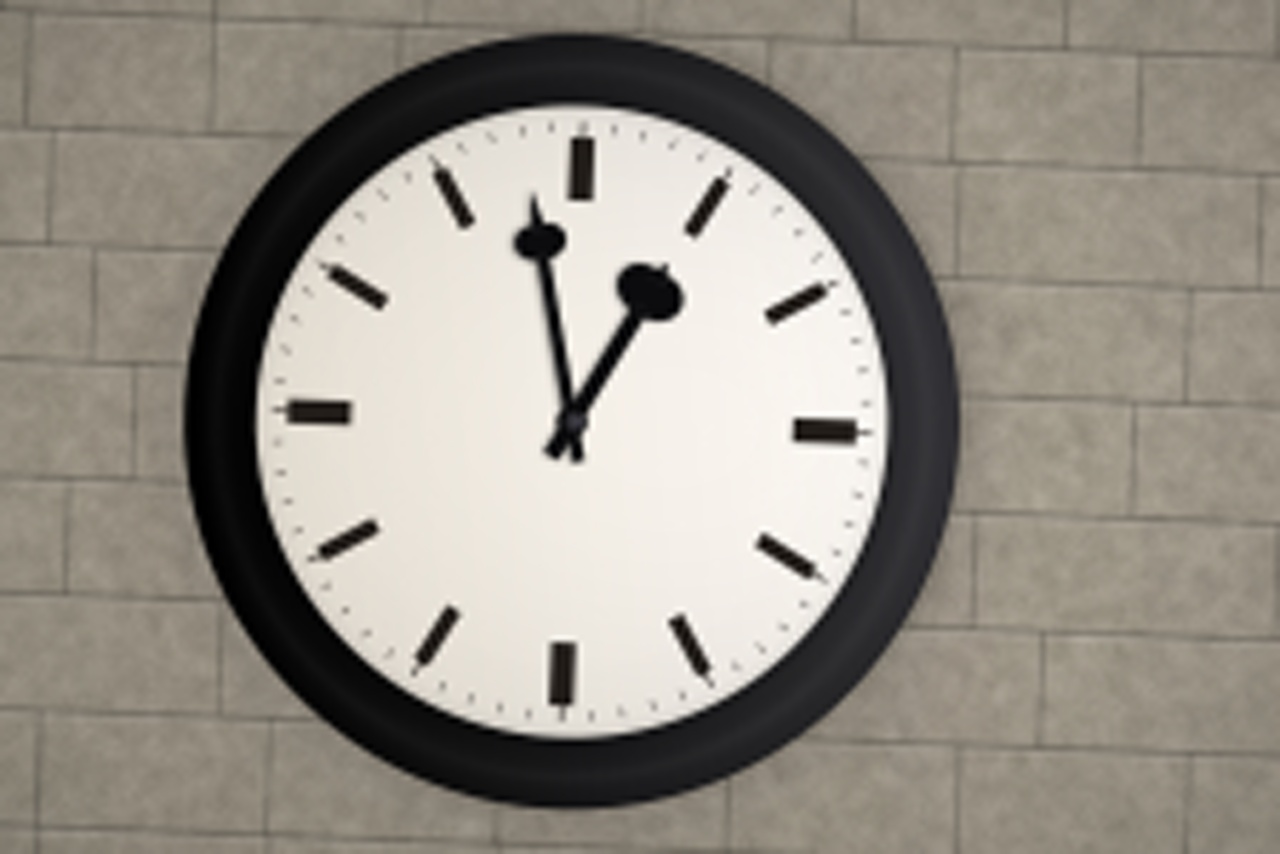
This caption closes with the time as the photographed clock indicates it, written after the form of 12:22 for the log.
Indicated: 12:58
